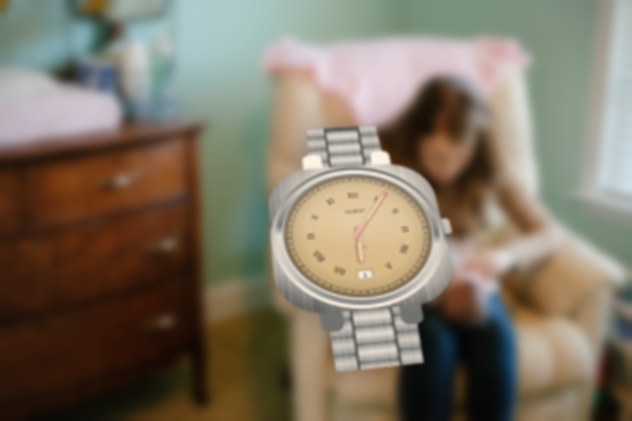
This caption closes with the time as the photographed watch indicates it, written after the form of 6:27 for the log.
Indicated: 6:06
